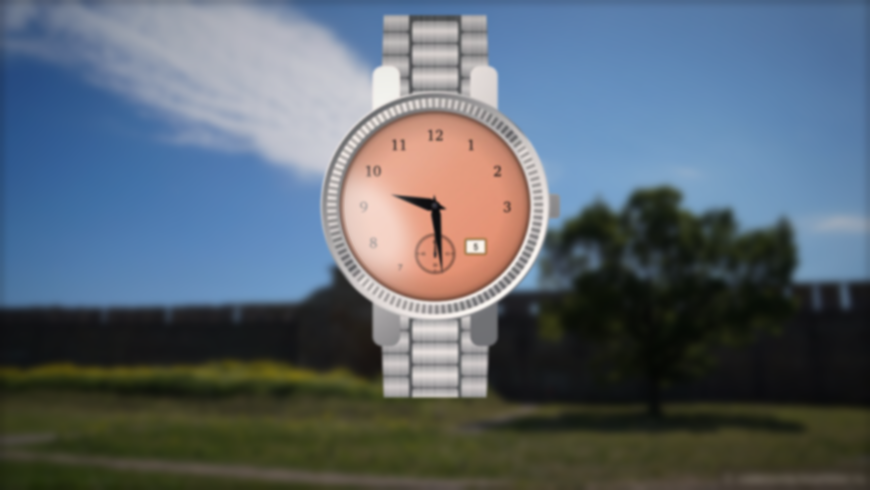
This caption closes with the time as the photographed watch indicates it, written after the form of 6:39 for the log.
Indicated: 9:29
